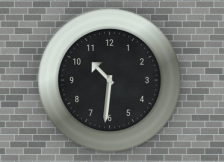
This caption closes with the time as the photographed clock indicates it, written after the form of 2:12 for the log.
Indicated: 10:31
